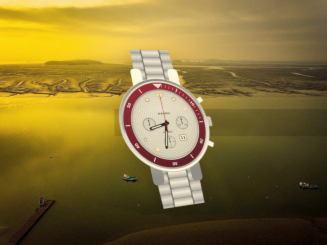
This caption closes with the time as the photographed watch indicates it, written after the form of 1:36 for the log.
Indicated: 8:32
